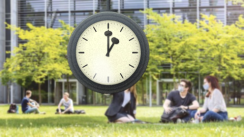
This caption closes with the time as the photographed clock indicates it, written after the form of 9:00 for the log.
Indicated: 1:00
